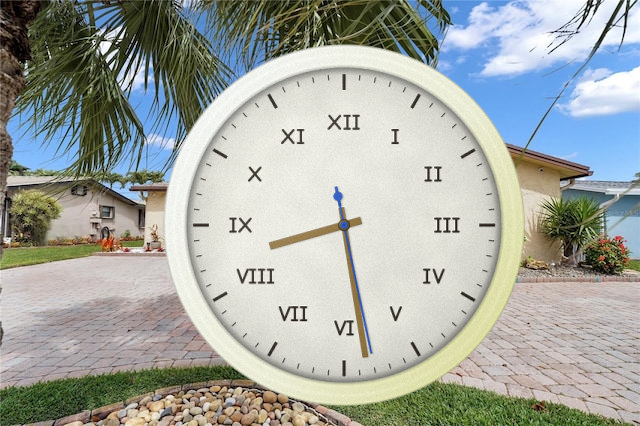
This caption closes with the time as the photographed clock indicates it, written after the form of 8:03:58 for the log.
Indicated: 8:28:28
